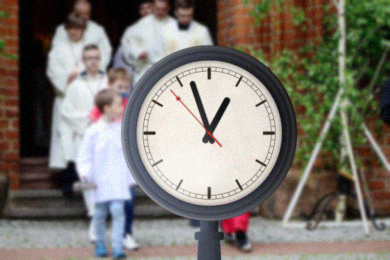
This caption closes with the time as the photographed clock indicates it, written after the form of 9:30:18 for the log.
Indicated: 12:56:53
